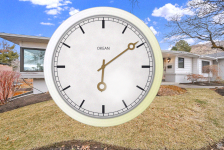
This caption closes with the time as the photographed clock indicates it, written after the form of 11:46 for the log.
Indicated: 6:09
